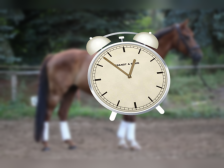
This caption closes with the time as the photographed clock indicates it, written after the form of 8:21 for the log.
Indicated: 12:53
